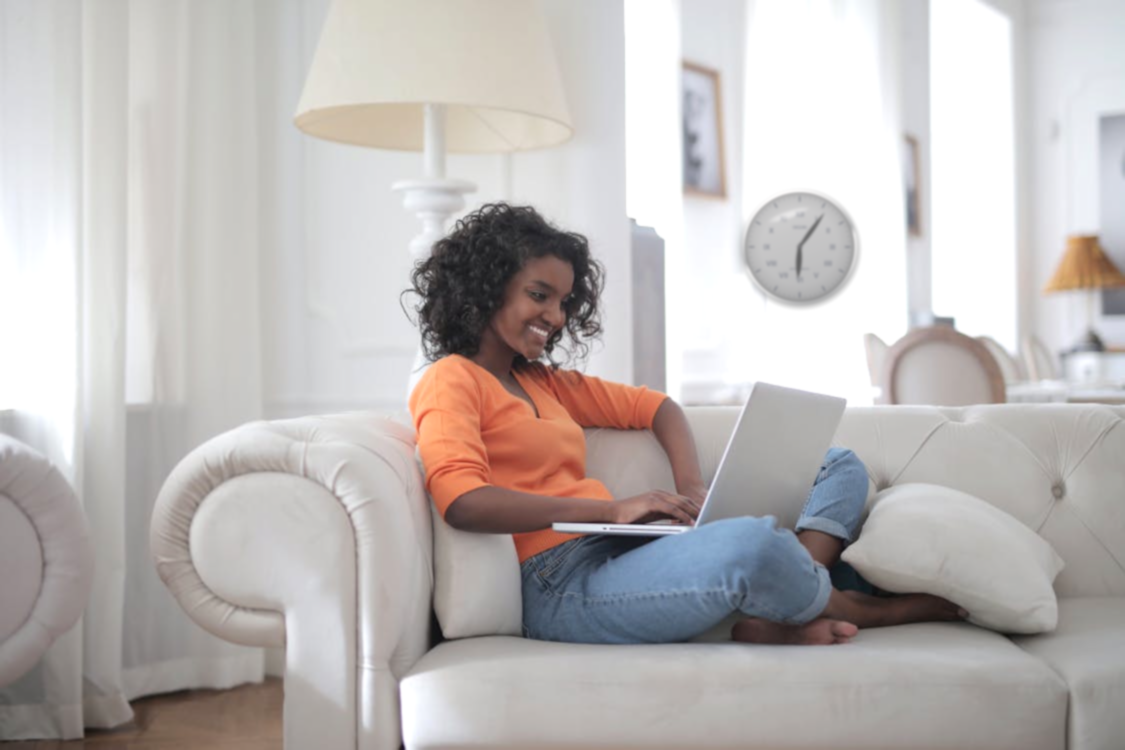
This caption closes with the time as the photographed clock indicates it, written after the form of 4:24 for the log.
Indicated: 6:06
